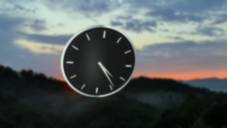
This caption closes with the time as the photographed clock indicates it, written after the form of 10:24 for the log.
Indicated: 4:24
